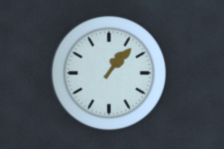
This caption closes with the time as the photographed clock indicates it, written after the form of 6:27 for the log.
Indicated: 1:07
